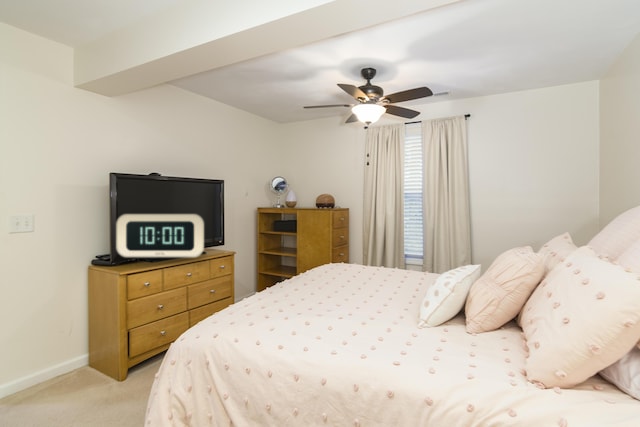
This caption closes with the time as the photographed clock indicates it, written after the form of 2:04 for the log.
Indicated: 10:00
